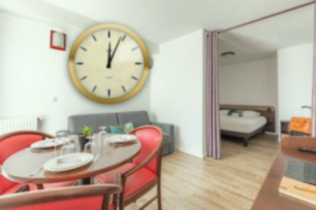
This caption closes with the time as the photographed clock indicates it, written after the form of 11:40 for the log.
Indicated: 12:04
